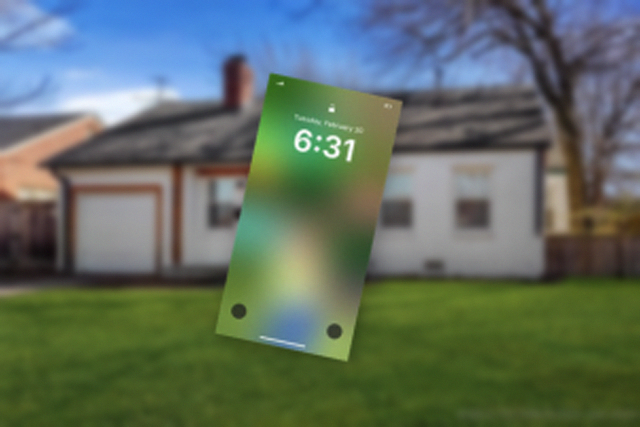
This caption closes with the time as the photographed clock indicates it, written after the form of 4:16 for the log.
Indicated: 6:31
